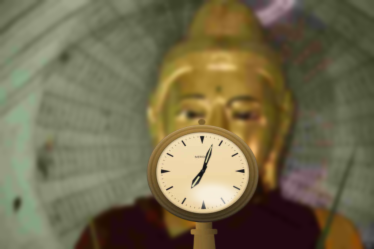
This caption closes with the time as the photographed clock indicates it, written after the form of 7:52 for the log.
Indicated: 7:03
